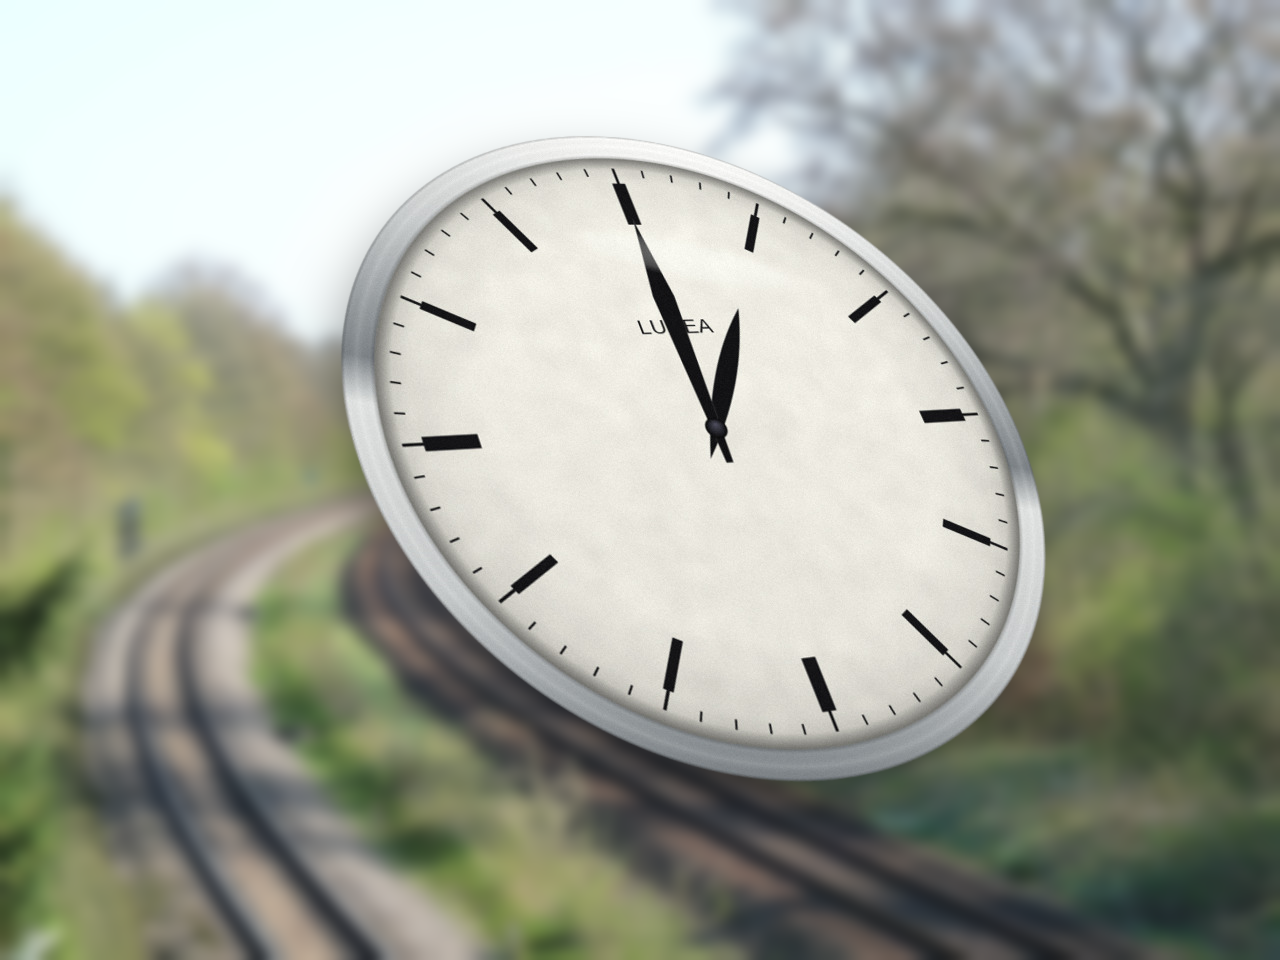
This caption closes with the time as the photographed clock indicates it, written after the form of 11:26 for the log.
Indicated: 1:00
